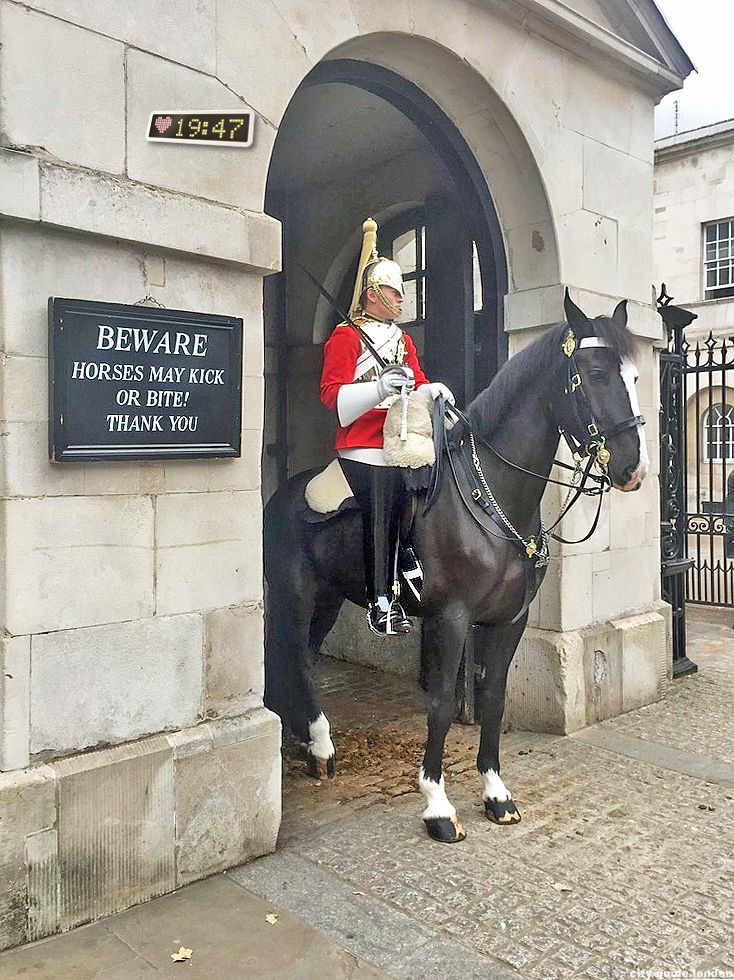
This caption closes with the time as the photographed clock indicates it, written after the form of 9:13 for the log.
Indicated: 19:47
